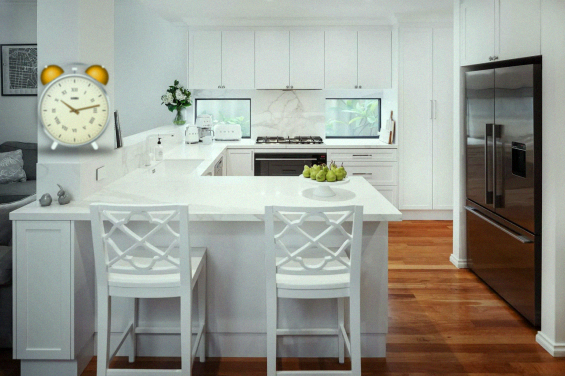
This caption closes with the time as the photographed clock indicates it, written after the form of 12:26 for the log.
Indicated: 10:13
